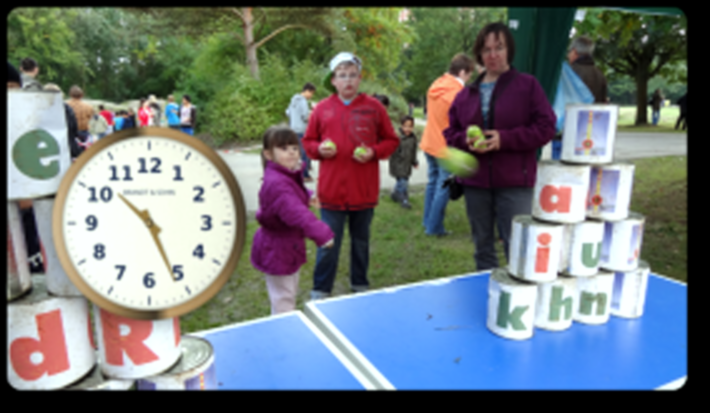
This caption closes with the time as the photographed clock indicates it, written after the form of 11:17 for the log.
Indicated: 10:26
